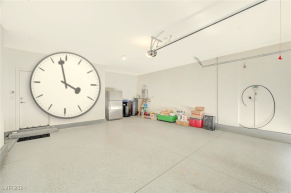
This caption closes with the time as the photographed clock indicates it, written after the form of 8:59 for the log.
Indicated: 3:58
